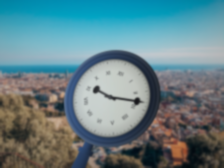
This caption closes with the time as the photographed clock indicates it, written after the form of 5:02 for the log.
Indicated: 9:13
